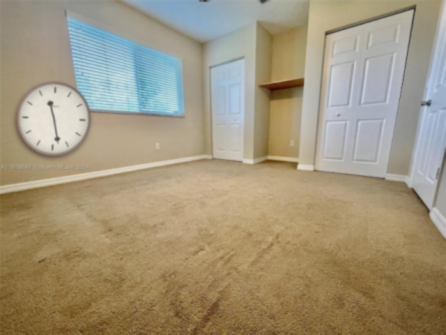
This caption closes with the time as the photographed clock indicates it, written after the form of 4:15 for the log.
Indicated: 11:28
